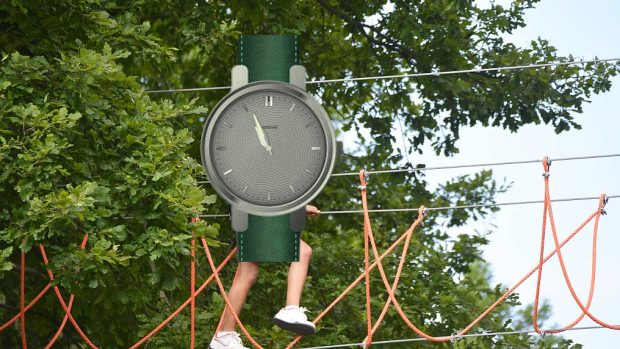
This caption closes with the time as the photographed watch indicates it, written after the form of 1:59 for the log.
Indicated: 10:56
